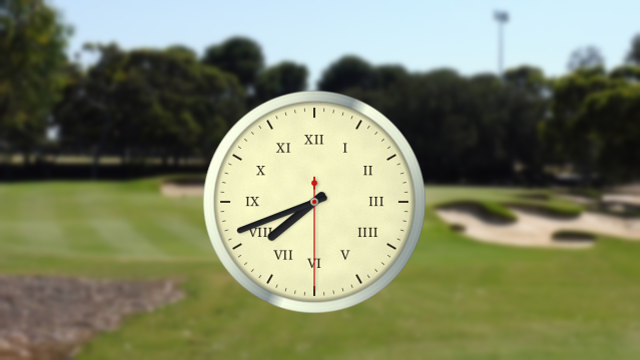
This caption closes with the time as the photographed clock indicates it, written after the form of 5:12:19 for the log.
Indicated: 7:41:30
